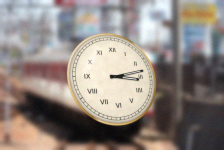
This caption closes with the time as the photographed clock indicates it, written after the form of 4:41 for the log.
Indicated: 3:13
